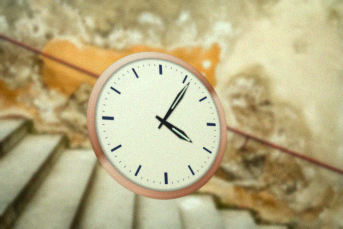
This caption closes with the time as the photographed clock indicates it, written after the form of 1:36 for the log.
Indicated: 4:06
